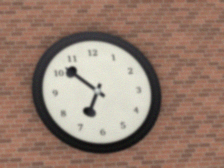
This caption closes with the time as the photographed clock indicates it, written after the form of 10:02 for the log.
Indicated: 6:52
